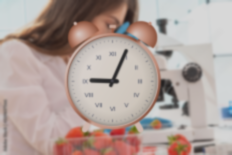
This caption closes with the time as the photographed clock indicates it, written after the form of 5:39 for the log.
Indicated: 9:04
